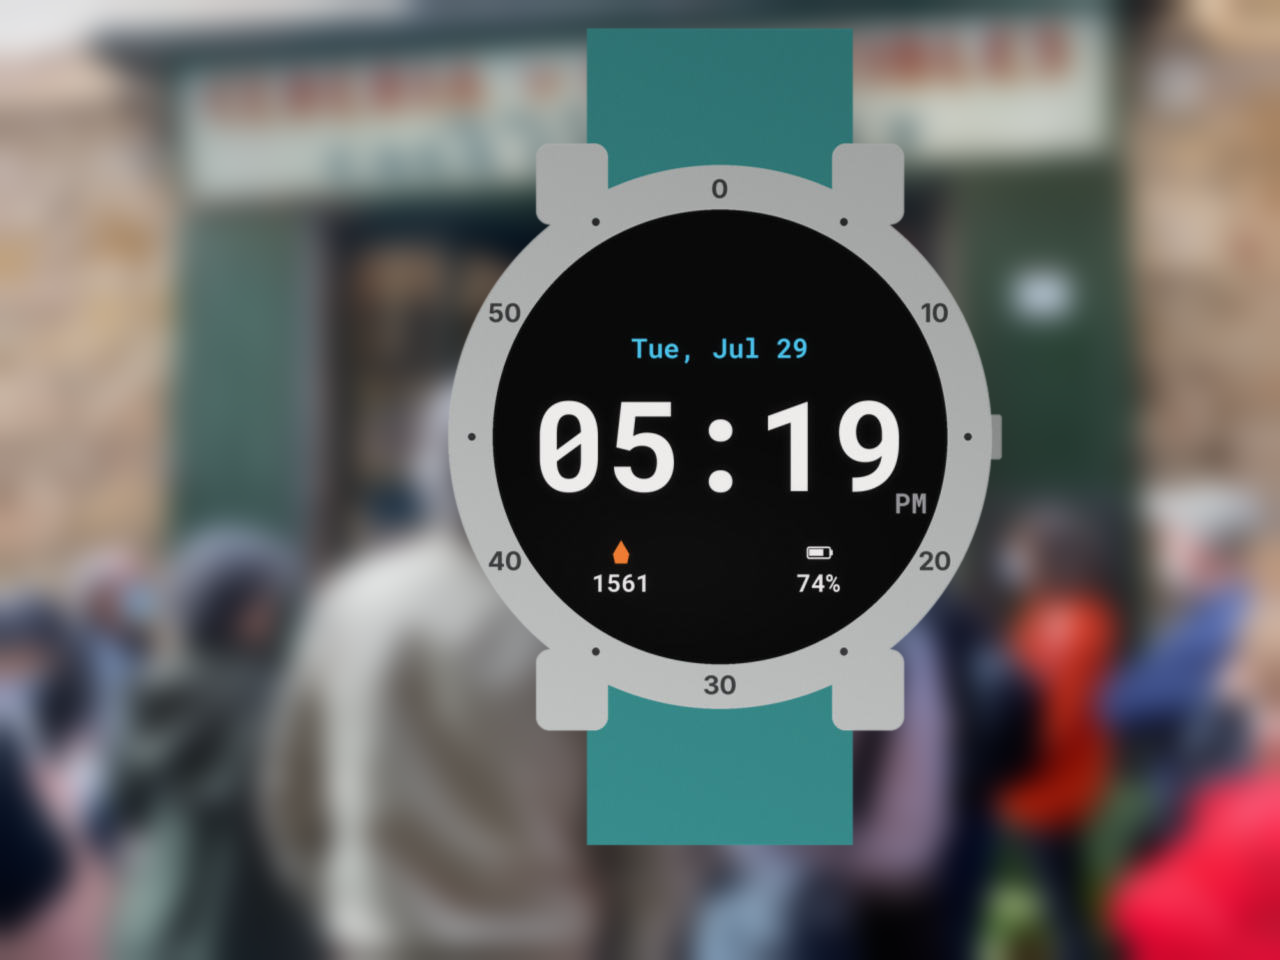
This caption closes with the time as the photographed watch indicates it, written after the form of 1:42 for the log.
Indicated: 5:19
